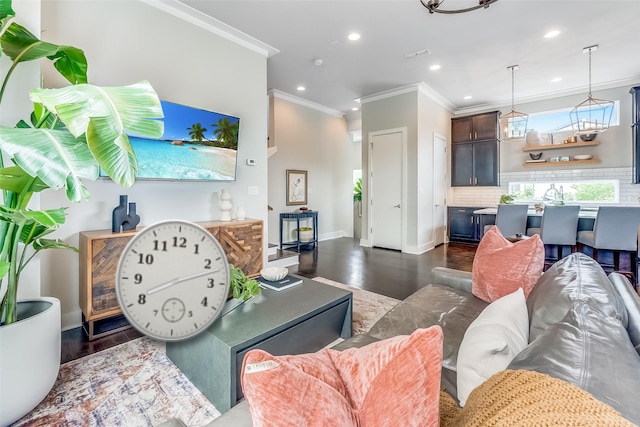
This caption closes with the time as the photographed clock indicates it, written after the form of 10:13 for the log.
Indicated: 8:12
